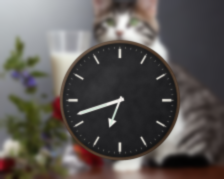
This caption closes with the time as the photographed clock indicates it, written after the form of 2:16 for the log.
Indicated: 6:42
